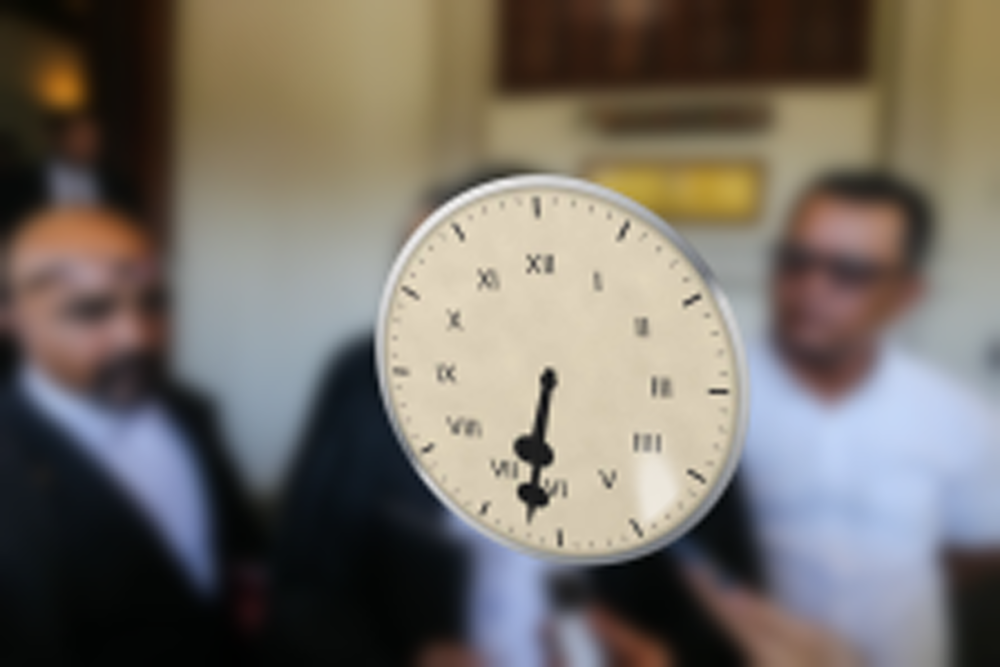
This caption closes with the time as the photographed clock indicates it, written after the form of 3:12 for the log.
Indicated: 6:32
